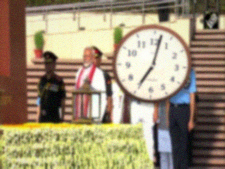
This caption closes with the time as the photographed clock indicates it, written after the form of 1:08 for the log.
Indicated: 7:02
